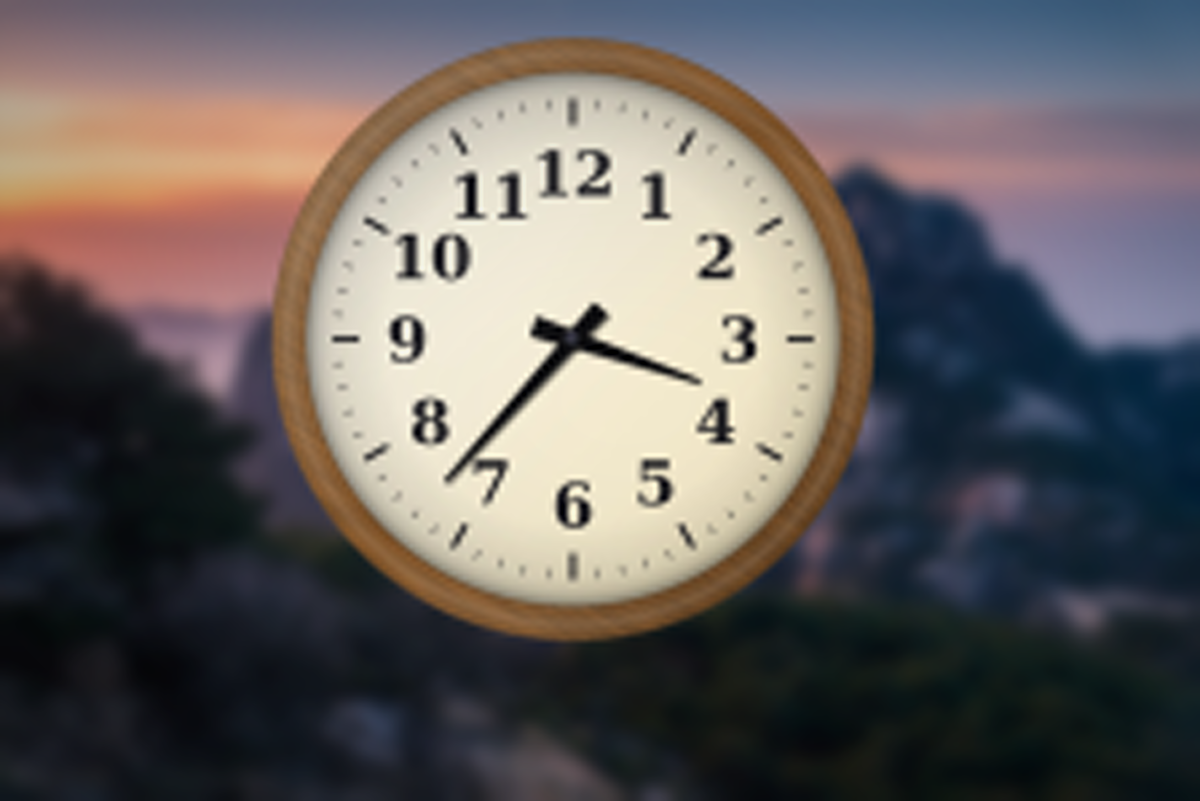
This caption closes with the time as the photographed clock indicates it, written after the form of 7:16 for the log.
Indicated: 3:37
